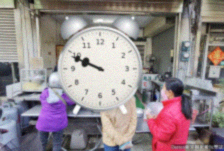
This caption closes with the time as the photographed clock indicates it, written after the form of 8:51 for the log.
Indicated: 9:49
